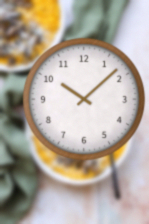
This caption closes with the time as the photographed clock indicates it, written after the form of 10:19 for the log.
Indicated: 10:08
